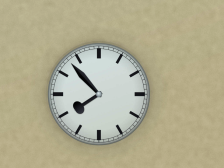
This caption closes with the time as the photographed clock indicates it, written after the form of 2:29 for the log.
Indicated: 7:53
